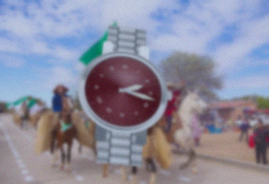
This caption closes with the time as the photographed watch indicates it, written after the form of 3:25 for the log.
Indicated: 2:17
